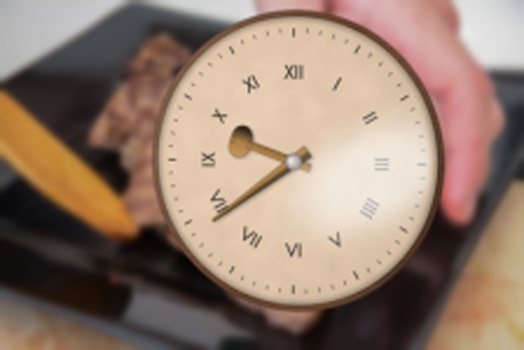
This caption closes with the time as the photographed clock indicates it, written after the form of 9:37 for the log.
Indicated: 9:39
